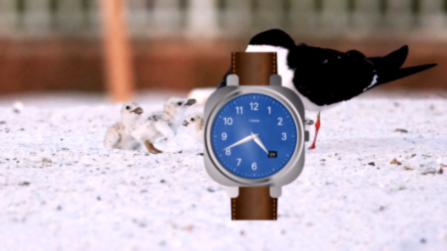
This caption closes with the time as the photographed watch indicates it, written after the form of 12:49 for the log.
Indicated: 4:41
